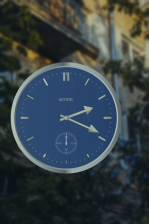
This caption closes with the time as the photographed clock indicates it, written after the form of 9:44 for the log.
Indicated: 2:19
